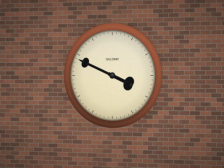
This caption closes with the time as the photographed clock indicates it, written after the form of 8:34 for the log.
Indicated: 3:49
